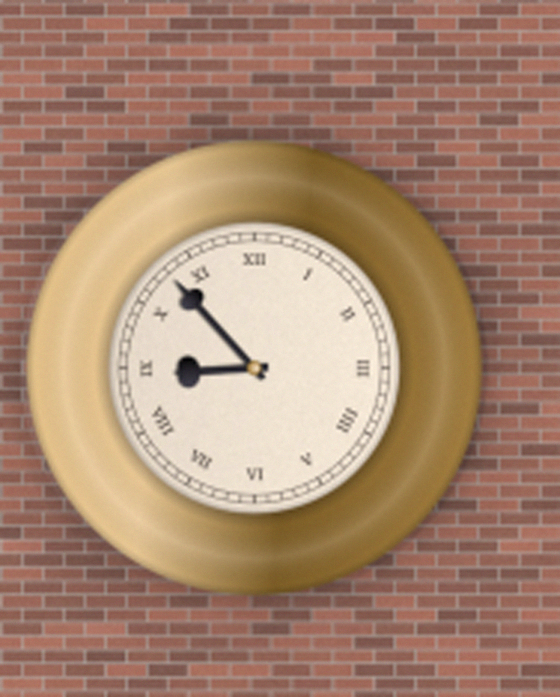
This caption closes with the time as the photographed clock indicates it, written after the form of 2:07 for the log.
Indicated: 8:53
